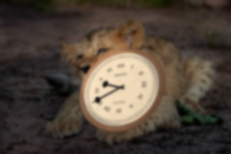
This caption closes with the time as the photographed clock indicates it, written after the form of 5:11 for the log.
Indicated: 9:41
